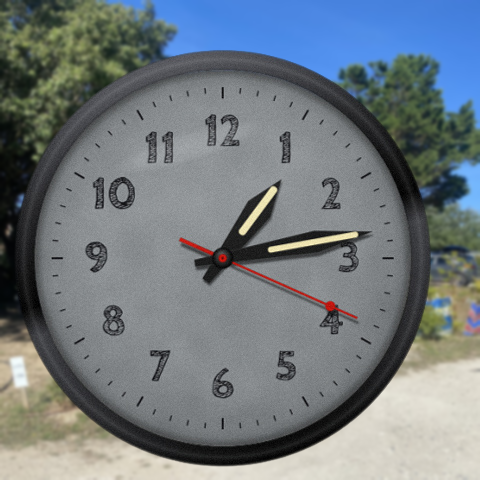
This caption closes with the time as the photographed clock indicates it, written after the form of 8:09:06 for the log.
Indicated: 1:13:19
